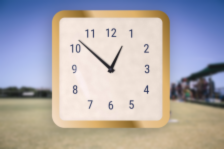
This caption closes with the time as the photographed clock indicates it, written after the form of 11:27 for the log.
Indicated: 12:52
